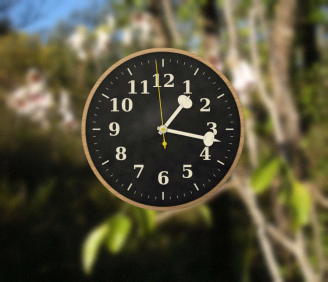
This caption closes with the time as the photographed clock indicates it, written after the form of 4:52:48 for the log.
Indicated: 1:16:59
